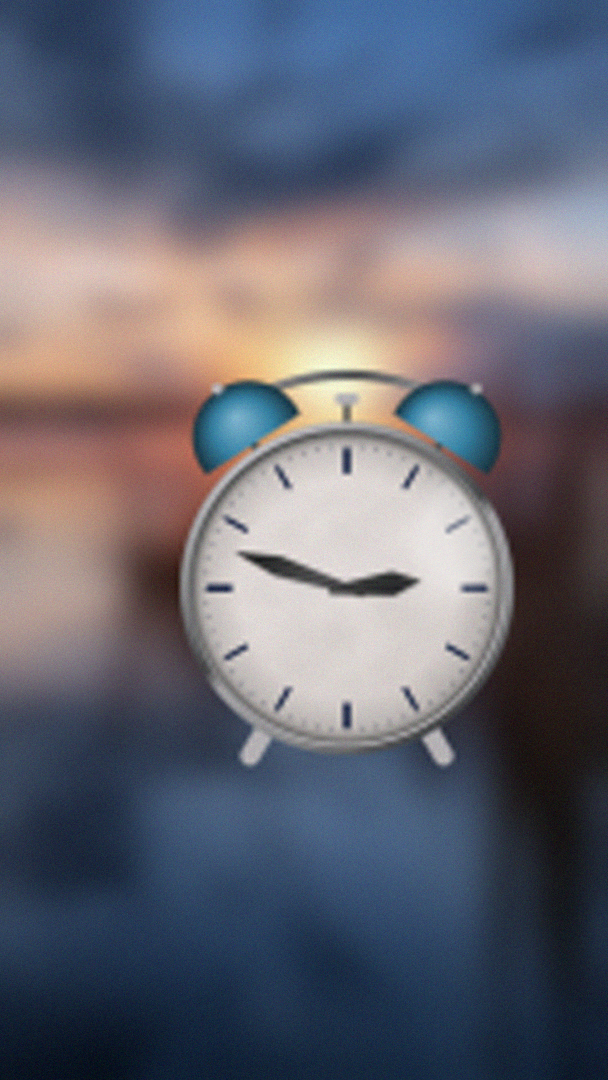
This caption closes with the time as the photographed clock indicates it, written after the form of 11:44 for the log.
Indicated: 2:48
